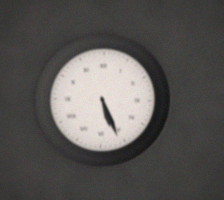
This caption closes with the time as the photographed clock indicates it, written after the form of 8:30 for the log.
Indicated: 5:26
